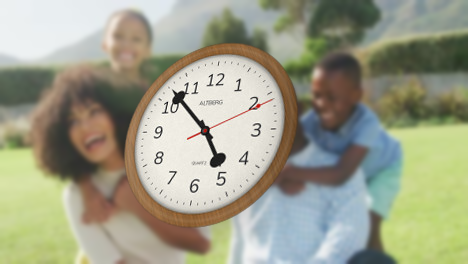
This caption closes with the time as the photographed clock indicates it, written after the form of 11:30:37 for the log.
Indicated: 4:52:11
